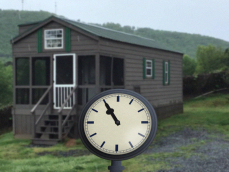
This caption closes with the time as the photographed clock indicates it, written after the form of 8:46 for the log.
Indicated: 10:55
